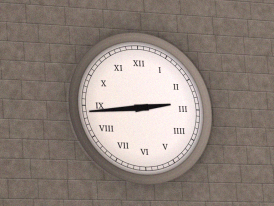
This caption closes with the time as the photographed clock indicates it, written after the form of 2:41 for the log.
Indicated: 2:44
